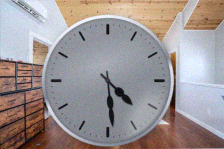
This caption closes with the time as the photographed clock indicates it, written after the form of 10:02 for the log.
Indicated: 4:29
